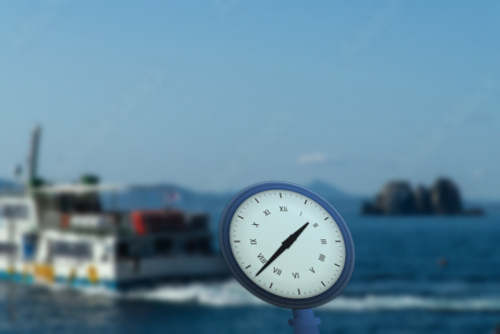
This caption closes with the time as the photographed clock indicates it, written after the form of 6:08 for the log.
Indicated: 1:38
